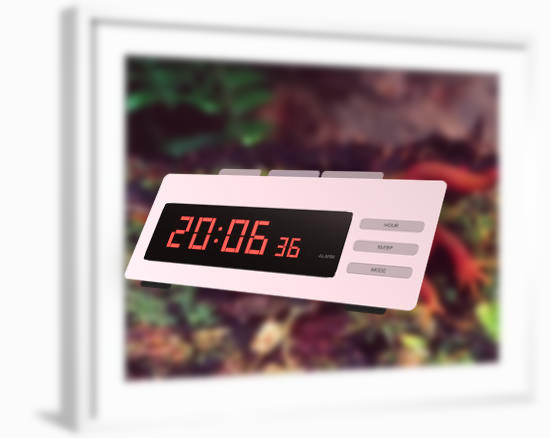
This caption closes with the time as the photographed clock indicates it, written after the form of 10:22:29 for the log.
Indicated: 20:06:36
